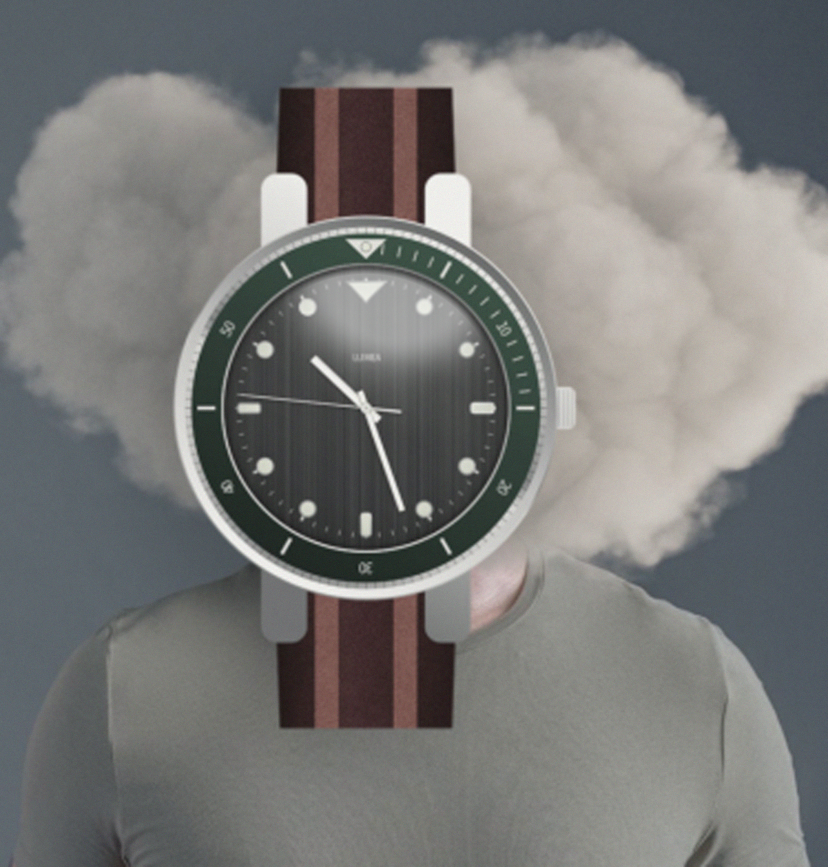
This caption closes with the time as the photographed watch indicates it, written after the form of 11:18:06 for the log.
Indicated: 10:26:46
